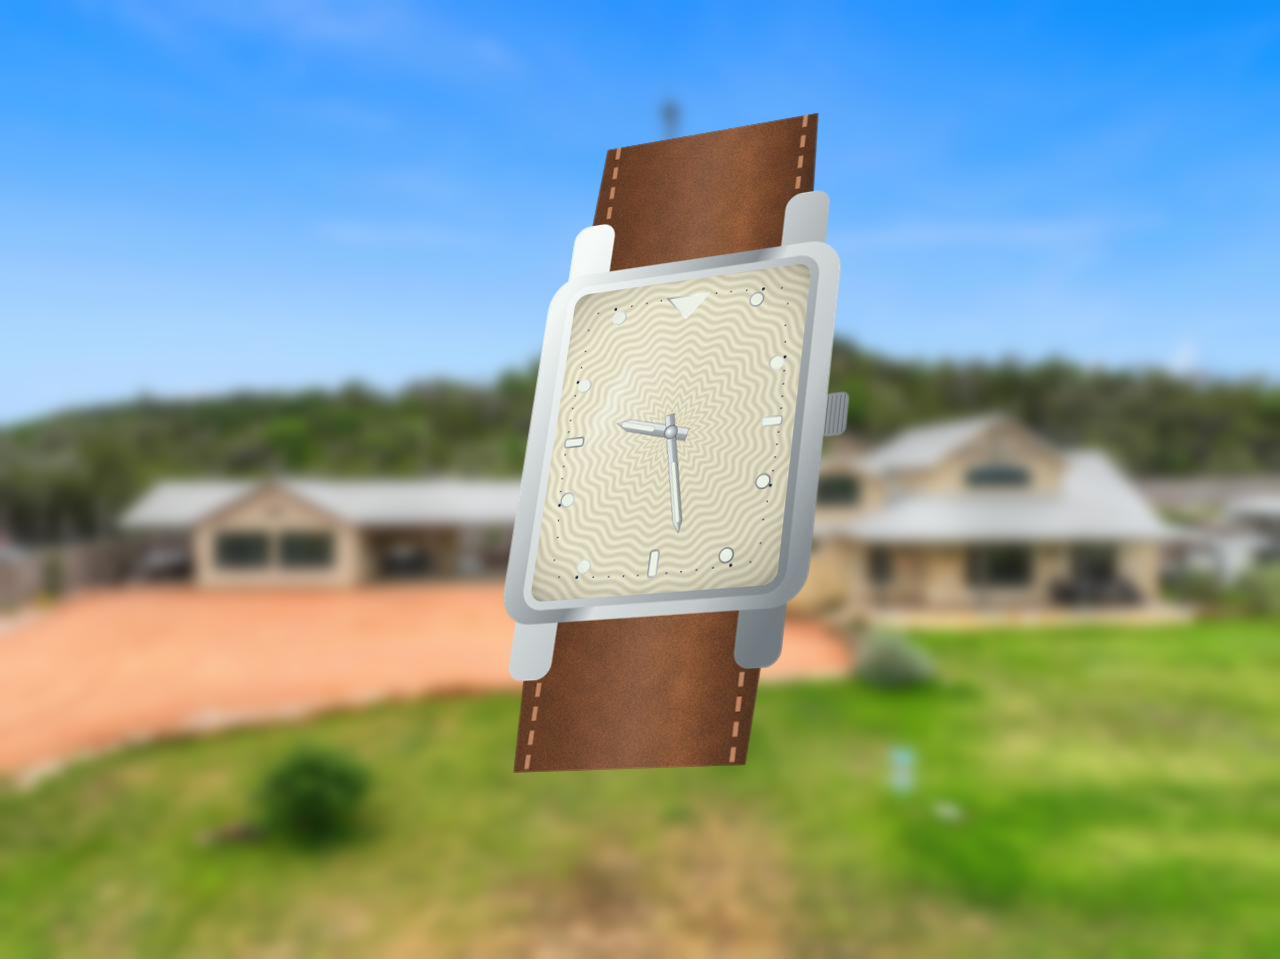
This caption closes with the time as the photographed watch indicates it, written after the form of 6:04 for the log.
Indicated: 9:28
